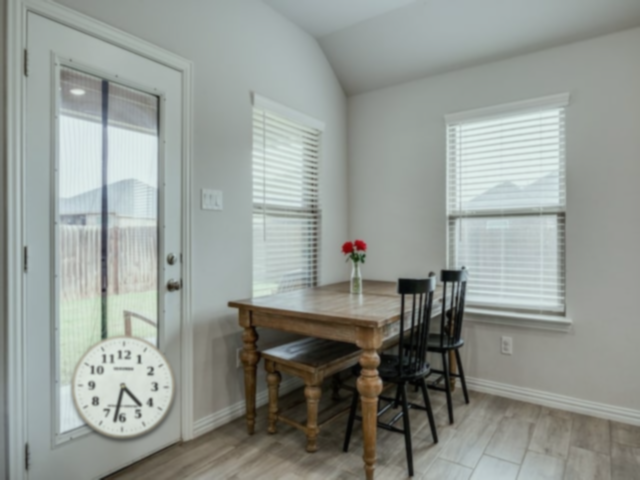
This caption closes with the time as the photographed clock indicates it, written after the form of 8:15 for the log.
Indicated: 4:32
